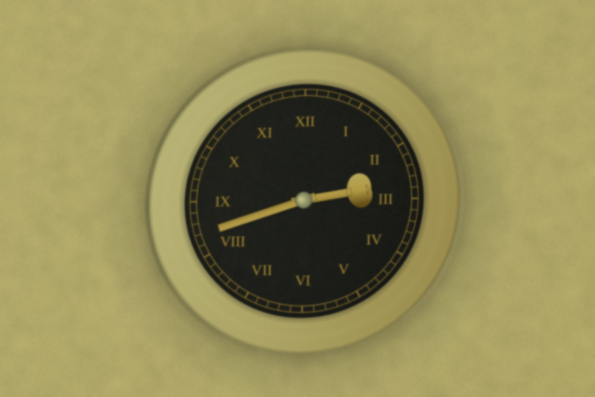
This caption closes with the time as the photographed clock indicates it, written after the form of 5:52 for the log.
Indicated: 2:42
